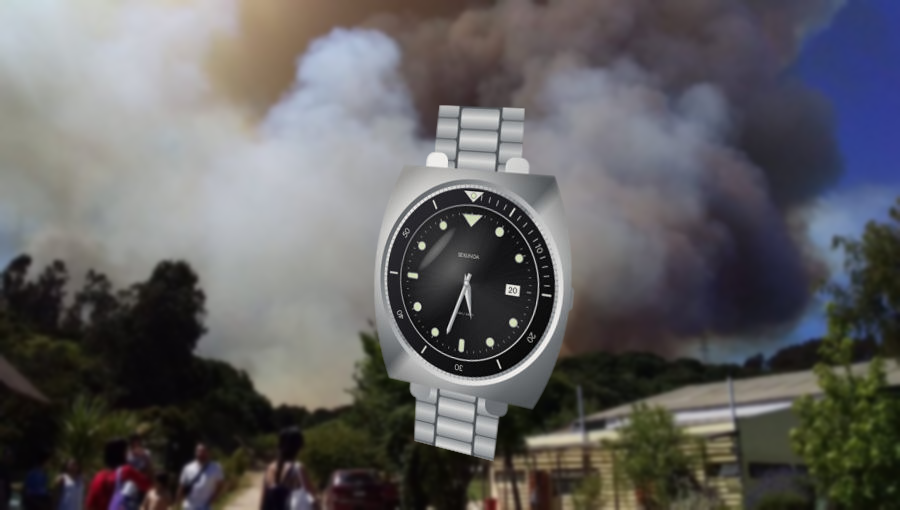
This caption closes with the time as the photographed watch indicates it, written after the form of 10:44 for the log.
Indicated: 5:33
